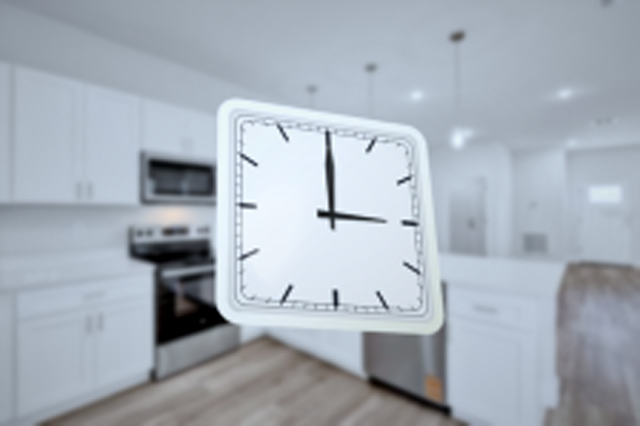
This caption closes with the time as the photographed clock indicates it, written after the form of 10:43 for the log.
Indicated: 3:00
